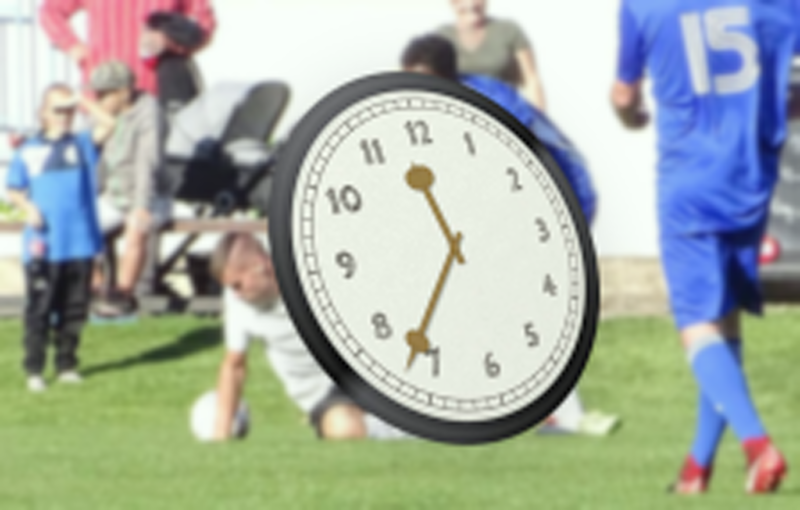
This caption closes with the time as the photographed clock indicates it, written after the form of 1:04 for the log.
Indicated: 11:37
